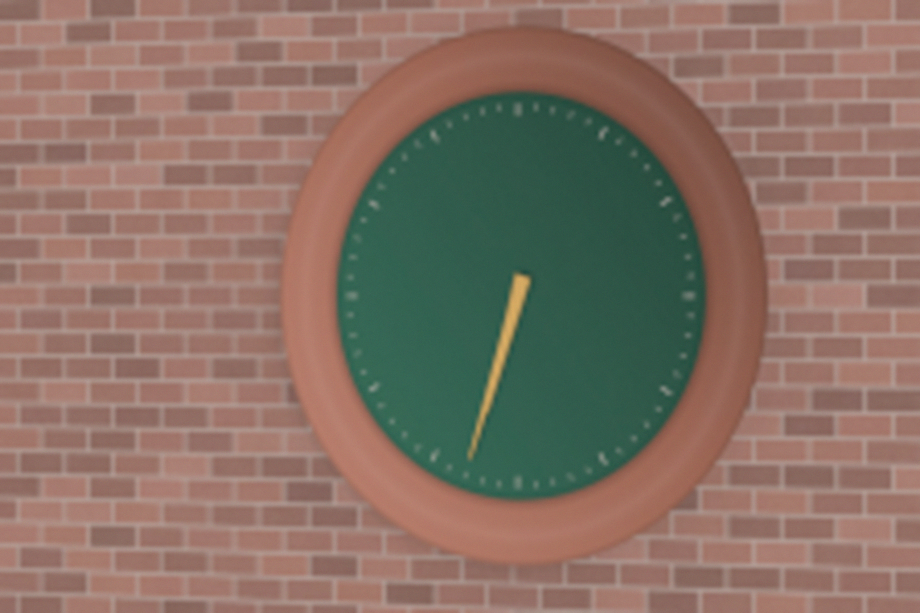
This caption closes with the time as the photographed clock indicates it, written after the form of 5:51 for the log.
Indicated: 6:33
